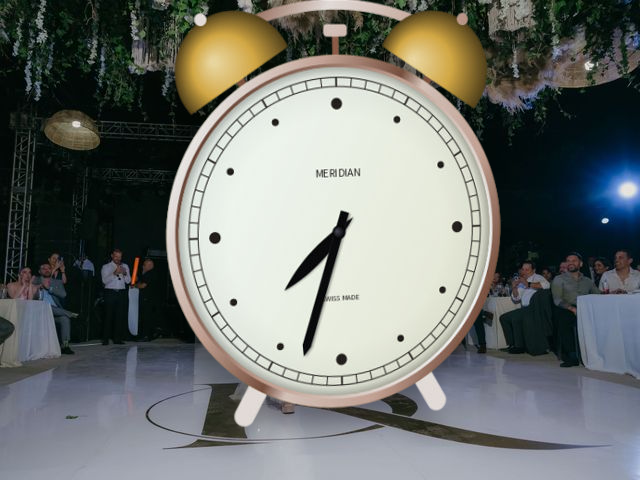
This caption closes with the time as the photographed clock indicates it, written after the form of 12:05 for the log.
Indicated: 7:33
